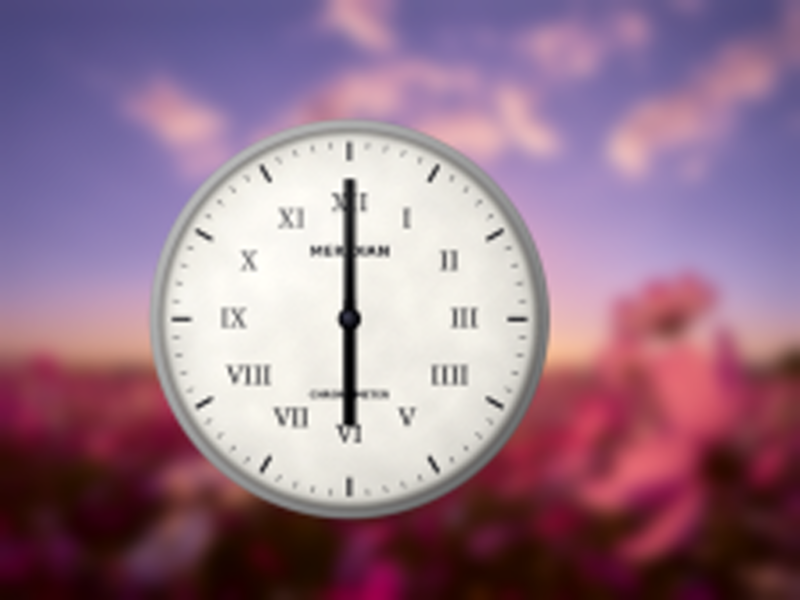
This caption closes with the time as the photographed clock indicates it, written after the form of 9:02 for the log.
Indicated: 6:00
